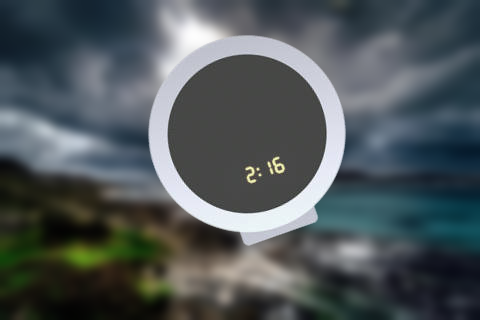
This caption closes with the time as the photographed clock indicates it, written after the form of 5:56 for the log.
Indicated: 2:16
